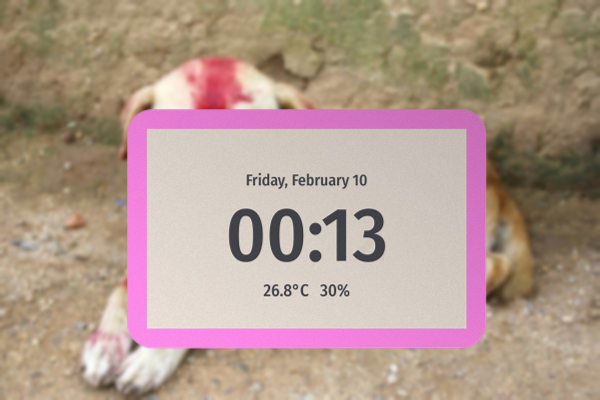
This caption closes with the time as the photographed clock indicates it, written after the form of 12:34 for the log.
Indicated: 0:13
